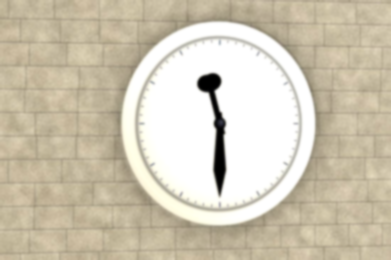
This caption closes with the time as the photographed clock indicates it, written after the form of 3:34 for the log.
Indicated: 11:30
